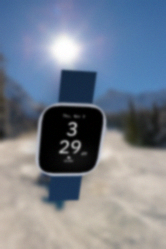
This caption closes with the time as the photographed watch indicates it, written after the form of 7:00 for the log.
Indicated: 3:29
